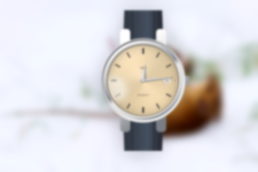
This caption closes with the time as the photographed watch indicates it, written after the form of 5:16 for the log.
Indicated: 12:14
